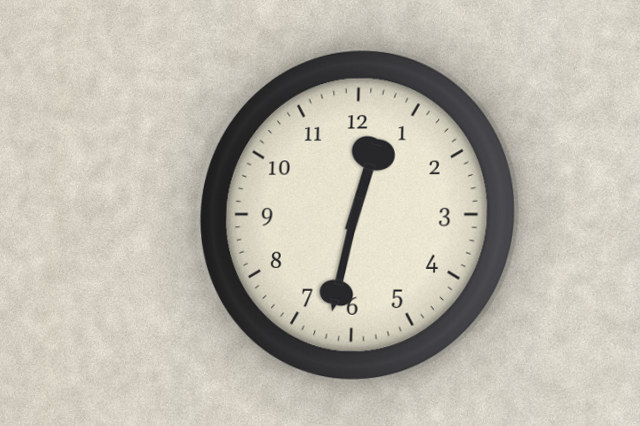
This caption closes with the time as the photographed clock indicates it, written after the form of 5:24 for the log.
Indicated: 12:32
